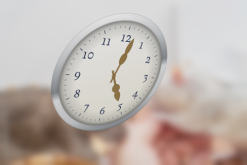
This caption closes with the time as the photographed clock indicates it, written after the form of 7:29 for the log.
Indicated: 5:02
